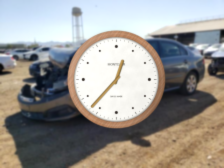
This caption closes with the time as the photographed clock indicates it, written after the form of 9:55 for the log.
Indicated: 12:37
